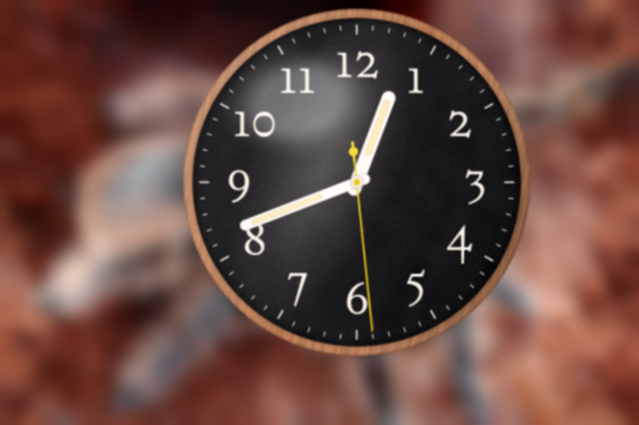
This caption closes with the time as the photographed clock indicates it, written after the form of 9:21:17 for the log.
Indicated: 12:41:29
